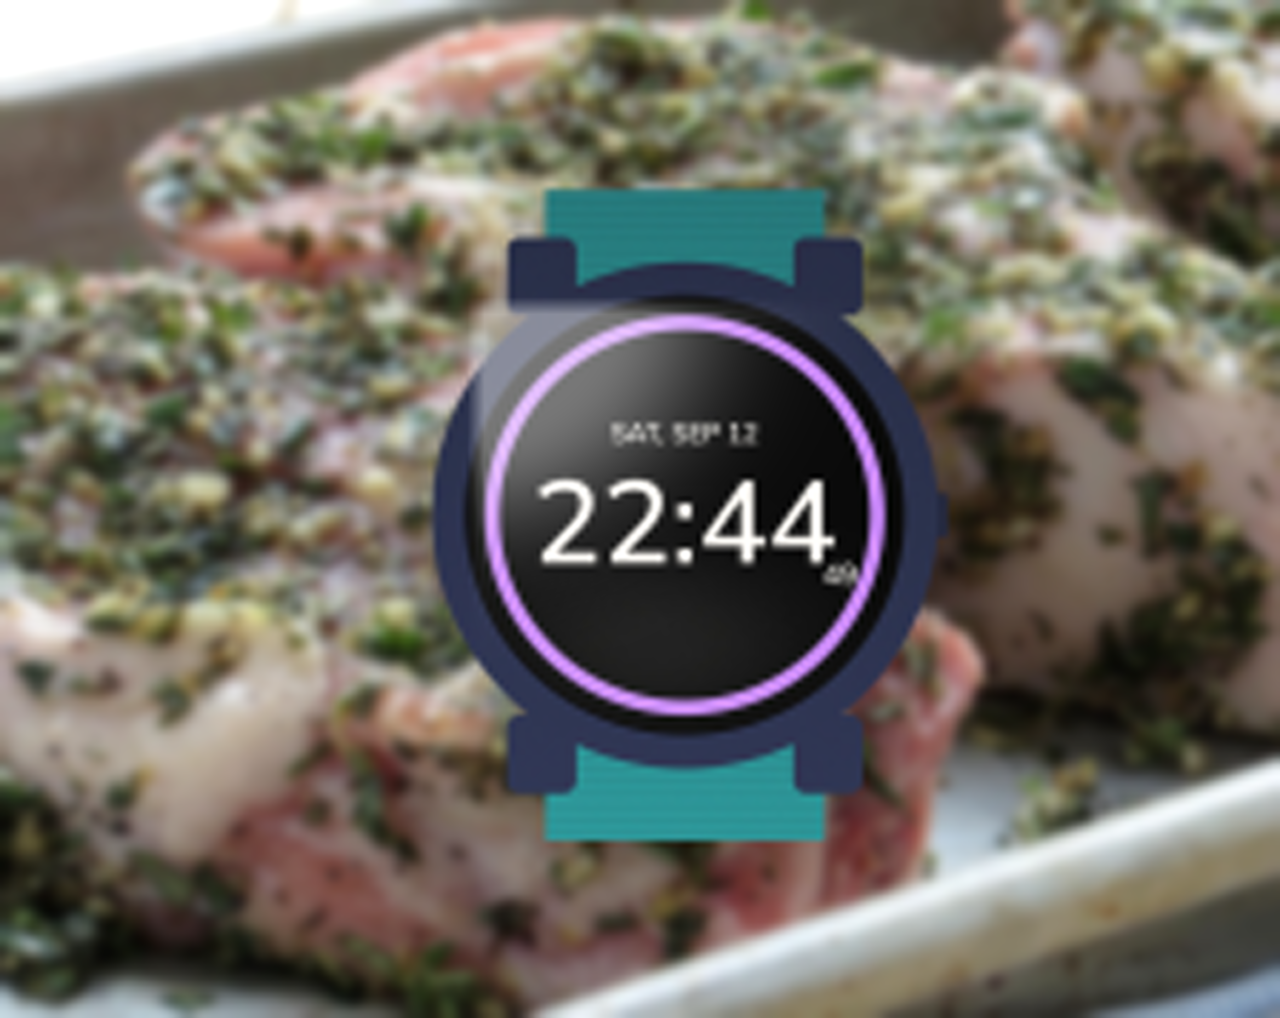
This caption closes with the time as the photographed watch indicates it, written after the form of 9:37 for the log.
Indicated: 22:44
